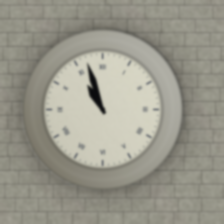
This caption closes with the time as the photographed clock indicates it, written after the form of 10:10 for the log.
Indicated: 10:57
